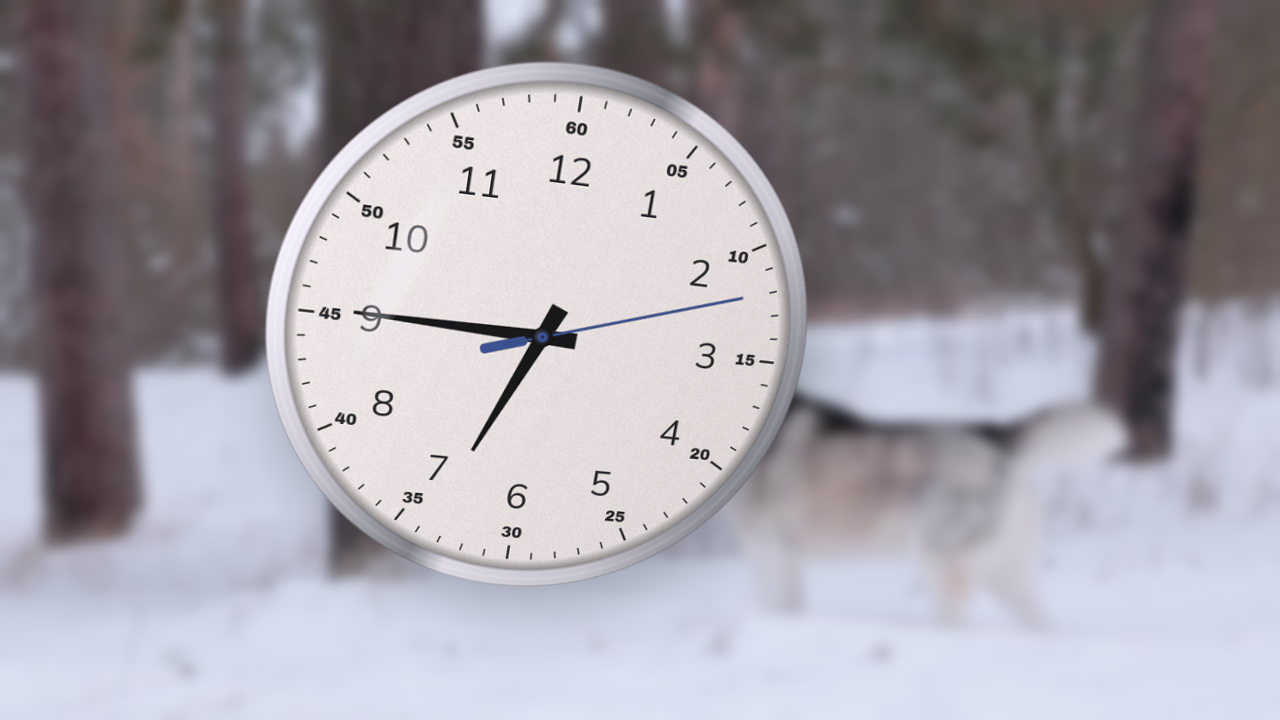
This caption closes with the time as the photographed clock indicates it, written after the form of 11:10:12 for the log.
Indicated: 6:45:12
